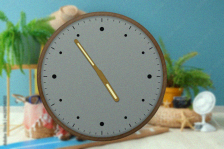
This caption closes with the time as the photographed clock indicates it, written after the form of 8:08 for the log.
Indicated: 4:54
